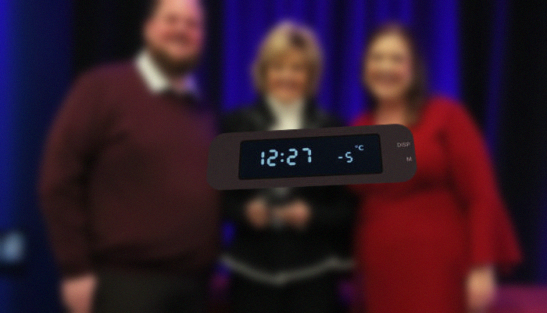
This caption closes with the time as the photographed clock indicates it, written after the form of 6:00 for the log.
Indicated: 12:27
